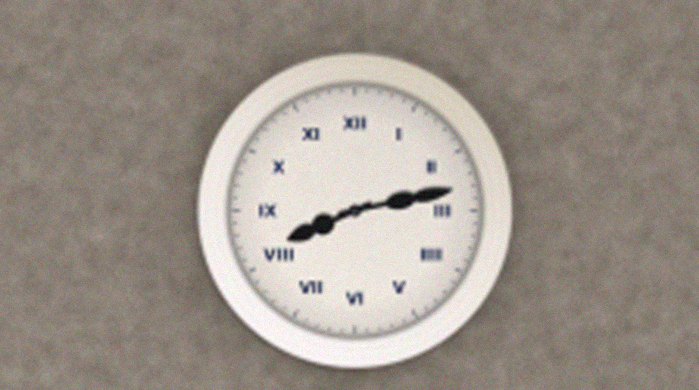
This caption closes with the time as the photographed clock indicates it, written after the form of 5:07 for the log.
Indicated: 8:13
